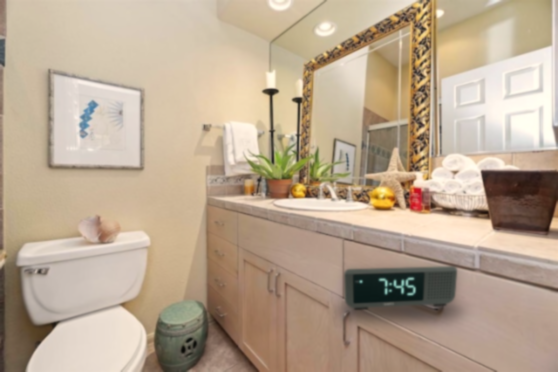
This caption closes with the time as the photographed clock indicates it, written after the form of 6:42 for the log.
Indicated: 7:45
